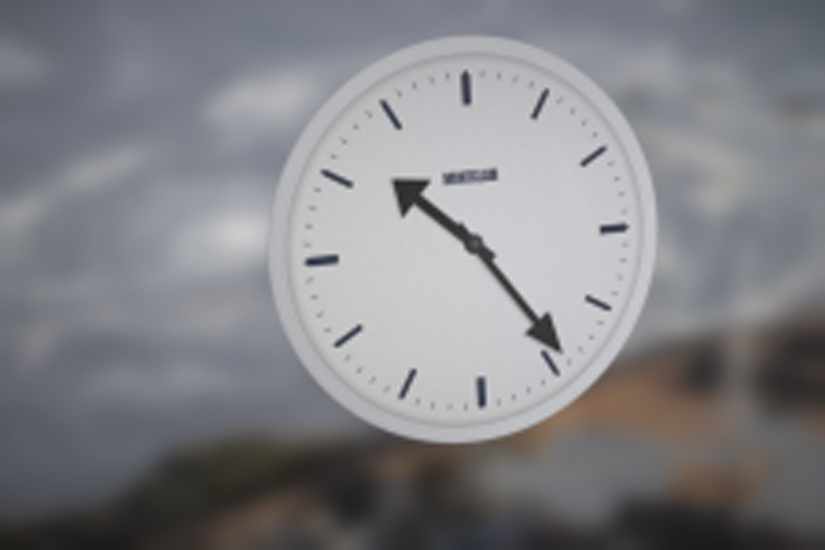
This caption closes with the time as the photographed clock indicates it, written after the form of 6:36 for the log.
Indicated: 10:24
